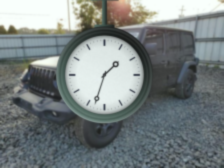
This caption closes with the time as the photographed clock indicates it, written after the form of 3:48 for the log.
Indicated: 1:33
